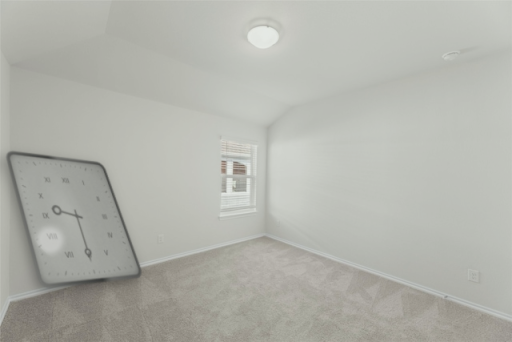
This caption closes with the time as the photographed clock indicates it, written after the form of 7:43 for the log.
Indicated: 9:30
